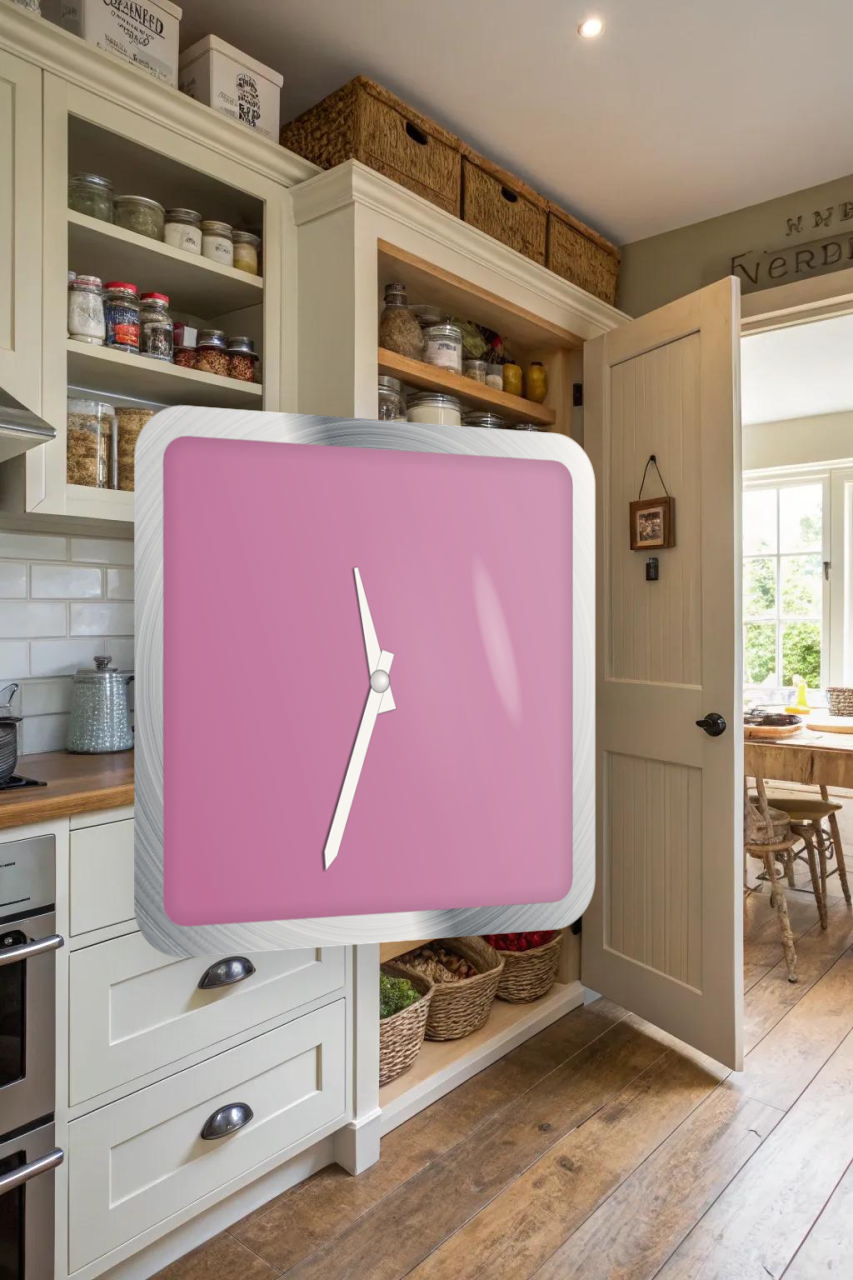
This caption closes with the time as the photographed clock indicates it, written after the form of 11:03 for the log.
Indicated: 11:33
